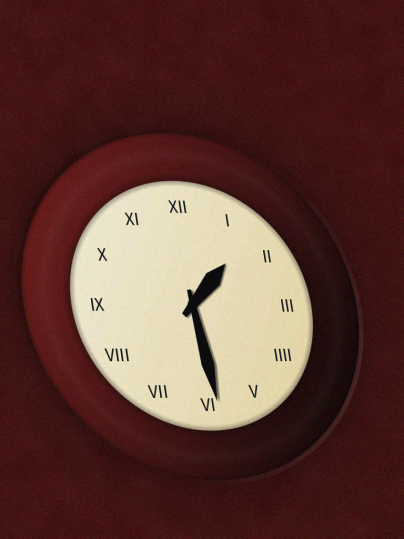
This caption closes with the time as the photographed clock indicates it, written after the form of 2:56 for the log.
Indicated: 1:29
